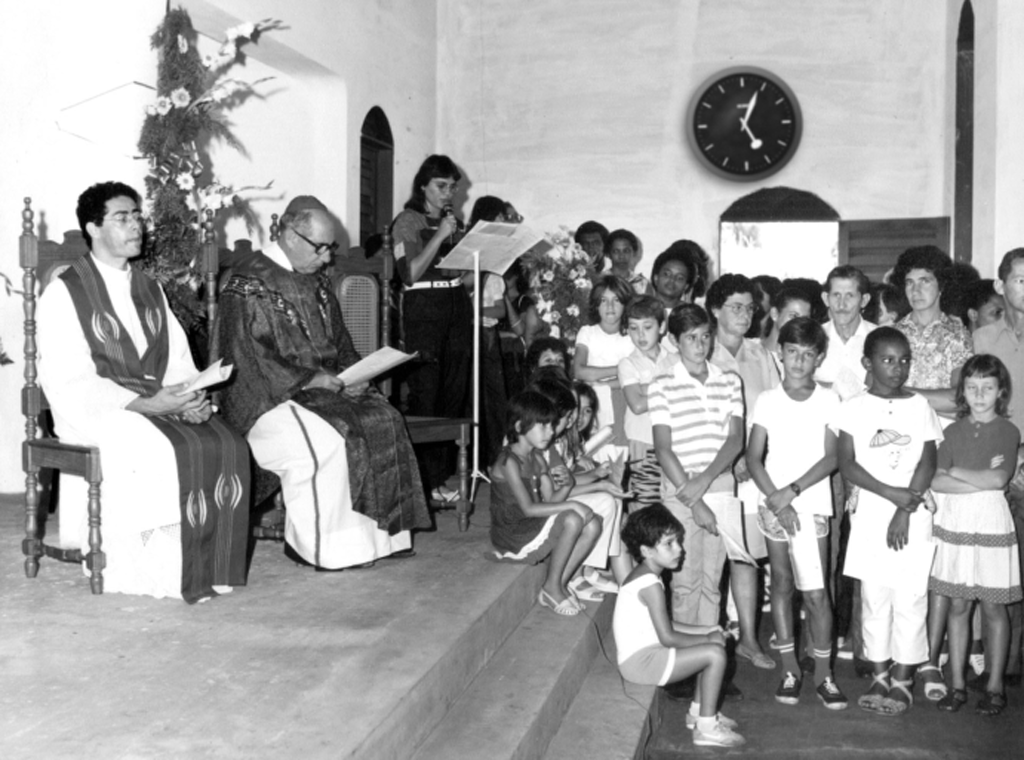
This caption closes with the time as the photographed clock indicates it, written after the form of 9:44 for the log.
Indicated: 5:04
